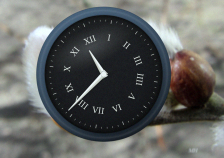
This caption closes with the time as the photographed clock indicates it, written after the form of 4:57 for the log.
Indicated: 11:41
